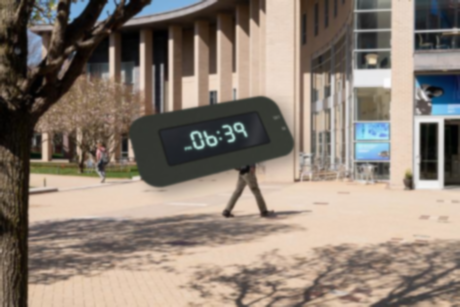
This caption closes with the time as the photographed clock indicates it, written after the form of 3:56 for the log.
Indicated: 6:39
